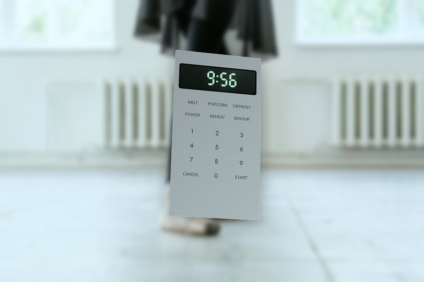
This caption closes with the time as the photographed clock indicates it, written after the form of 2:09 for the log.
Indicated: 9:56
